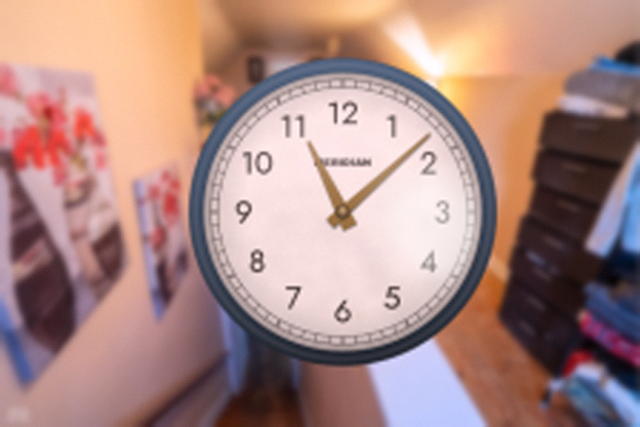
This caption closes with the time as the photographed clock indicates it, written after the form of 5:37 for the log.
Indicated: 11:08
